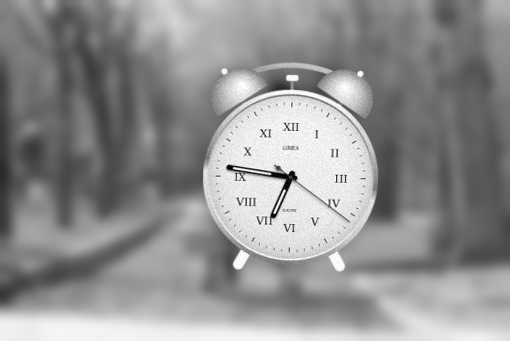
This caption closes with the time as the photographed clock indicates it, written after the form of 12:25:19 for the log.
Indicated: 6:46:21
